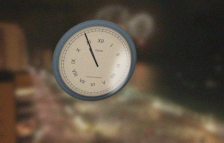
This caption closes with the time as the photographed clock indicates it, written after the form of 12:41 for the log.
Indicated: 10:55
